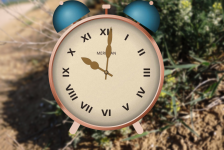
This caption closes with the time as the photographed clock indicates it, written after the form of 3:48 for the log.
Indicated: 10:01
